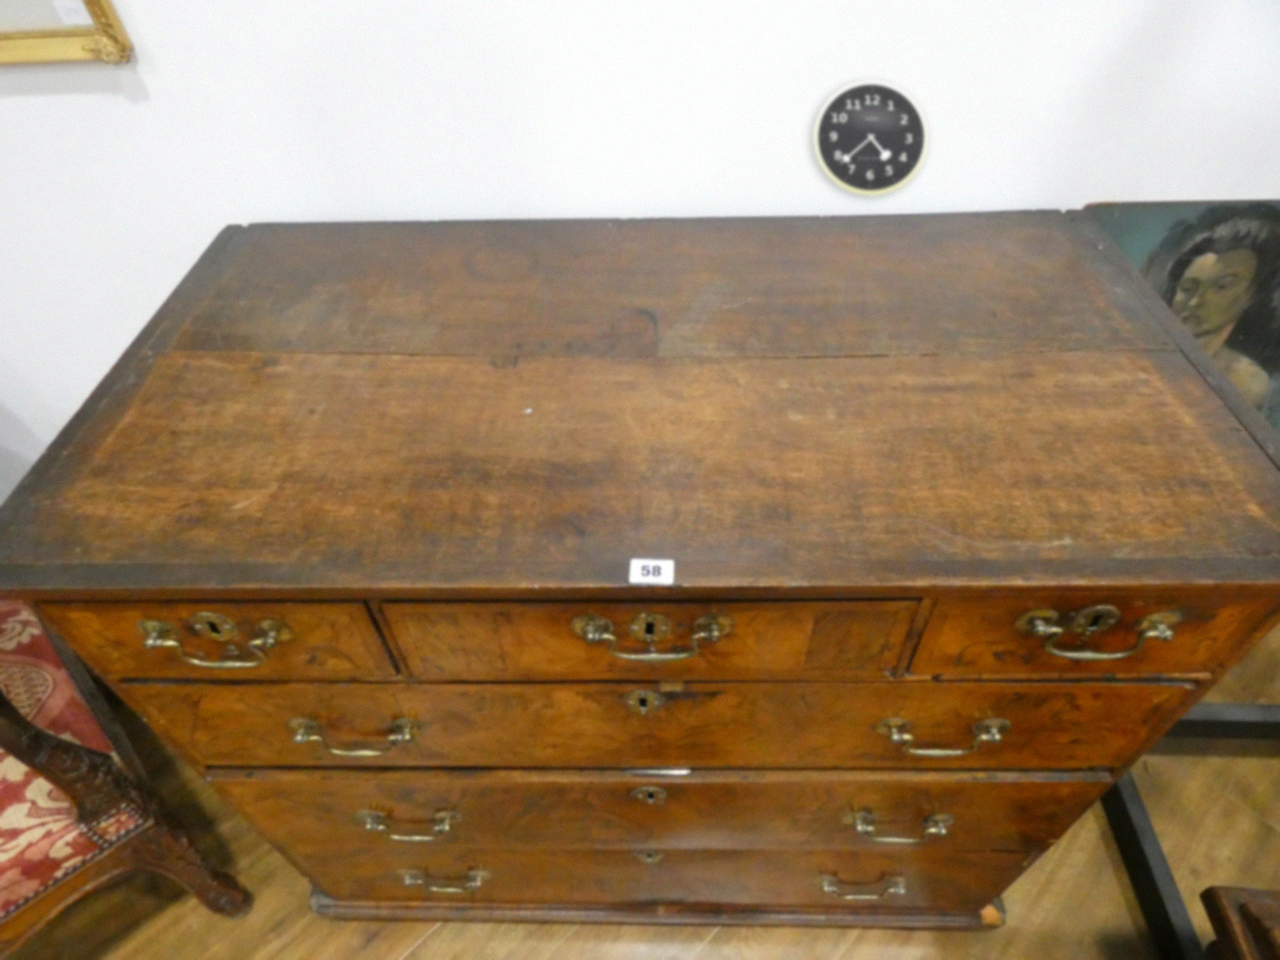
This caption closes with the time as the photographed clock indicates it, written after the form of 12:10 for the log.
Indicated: 4:38
